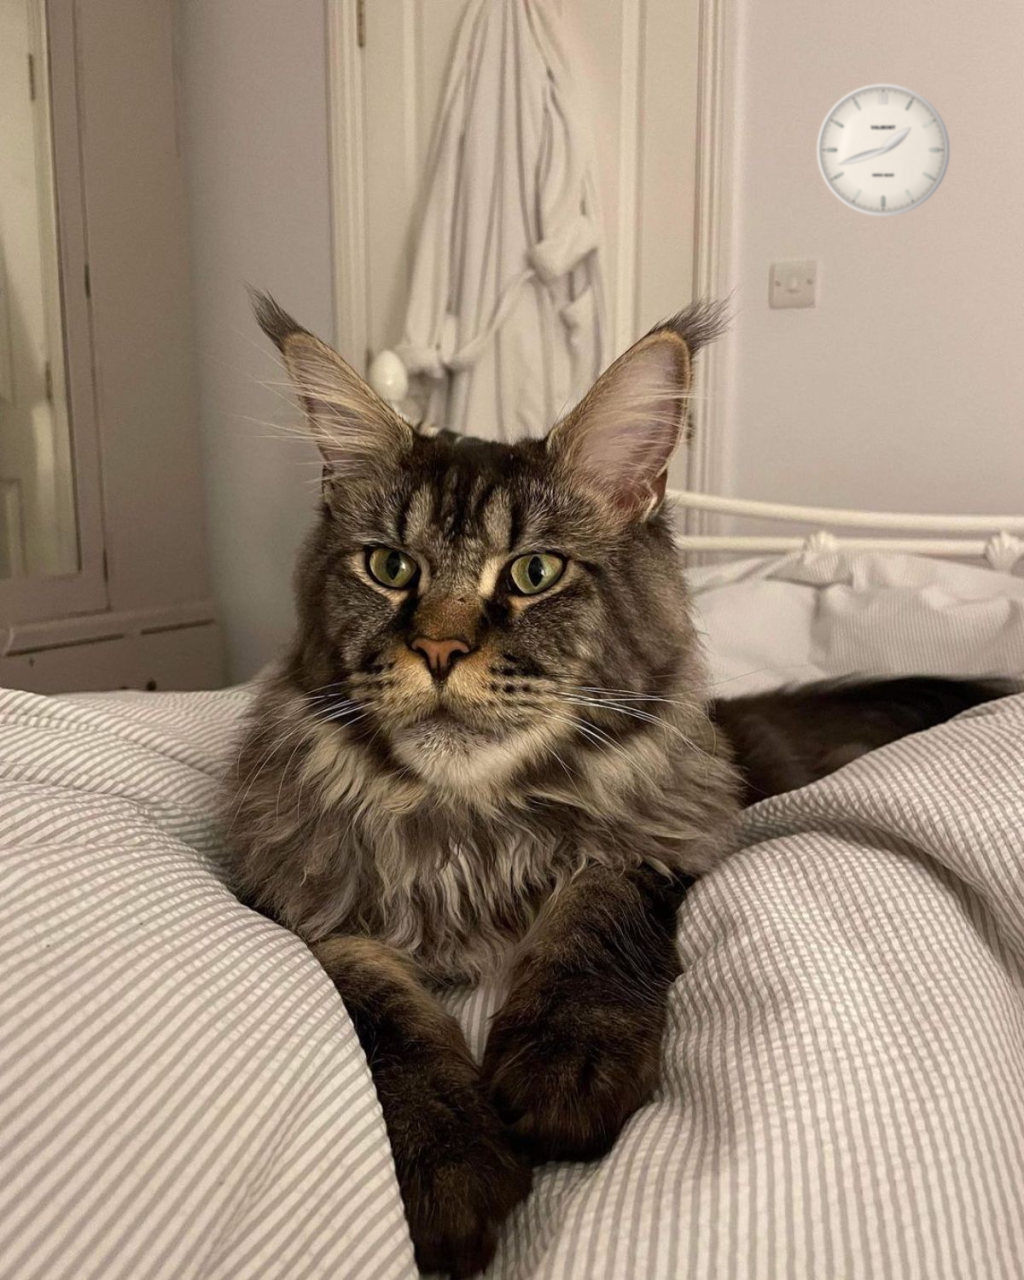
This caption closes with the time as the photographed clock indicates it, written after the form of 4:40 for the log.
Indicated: 1:42
